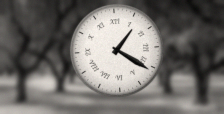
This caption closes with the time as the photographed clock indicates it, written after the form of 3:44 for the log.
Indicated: 1:21
